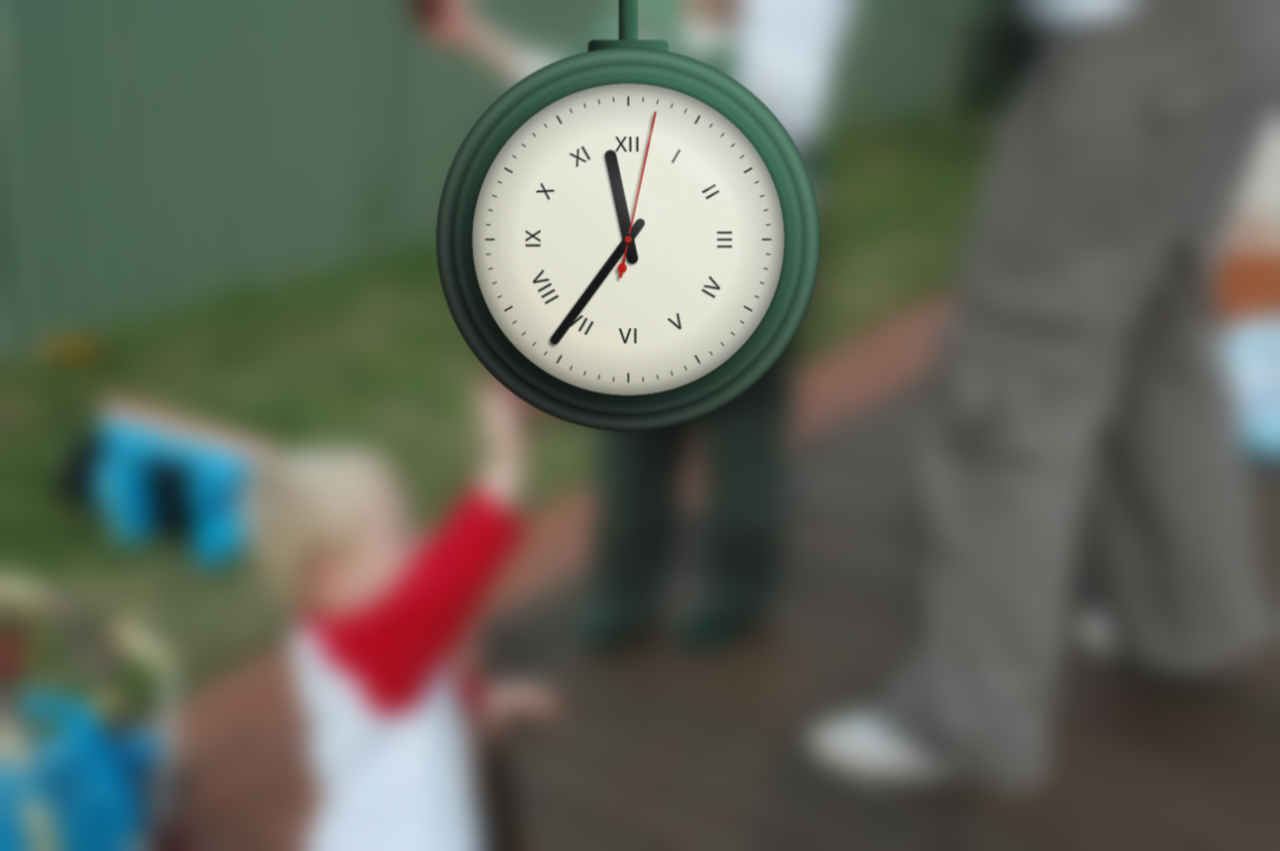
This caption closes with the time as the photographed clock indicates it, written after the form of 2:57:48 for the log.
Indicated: 11:36:02
